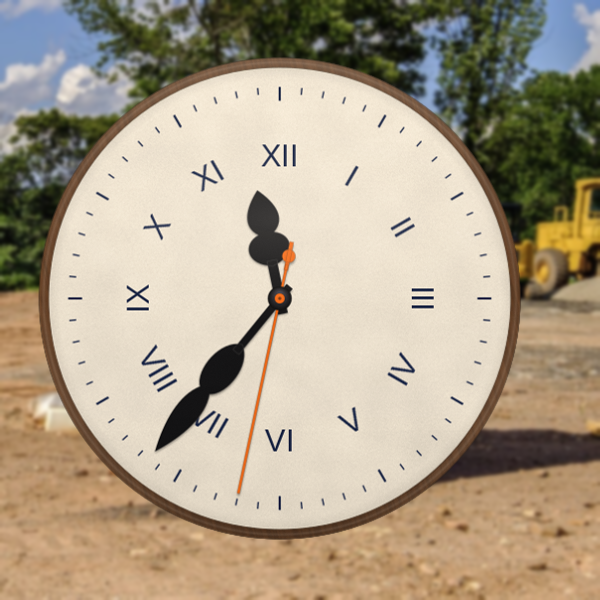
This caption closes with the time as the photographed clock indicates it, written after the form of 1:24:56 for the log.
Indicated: 11:36:32
